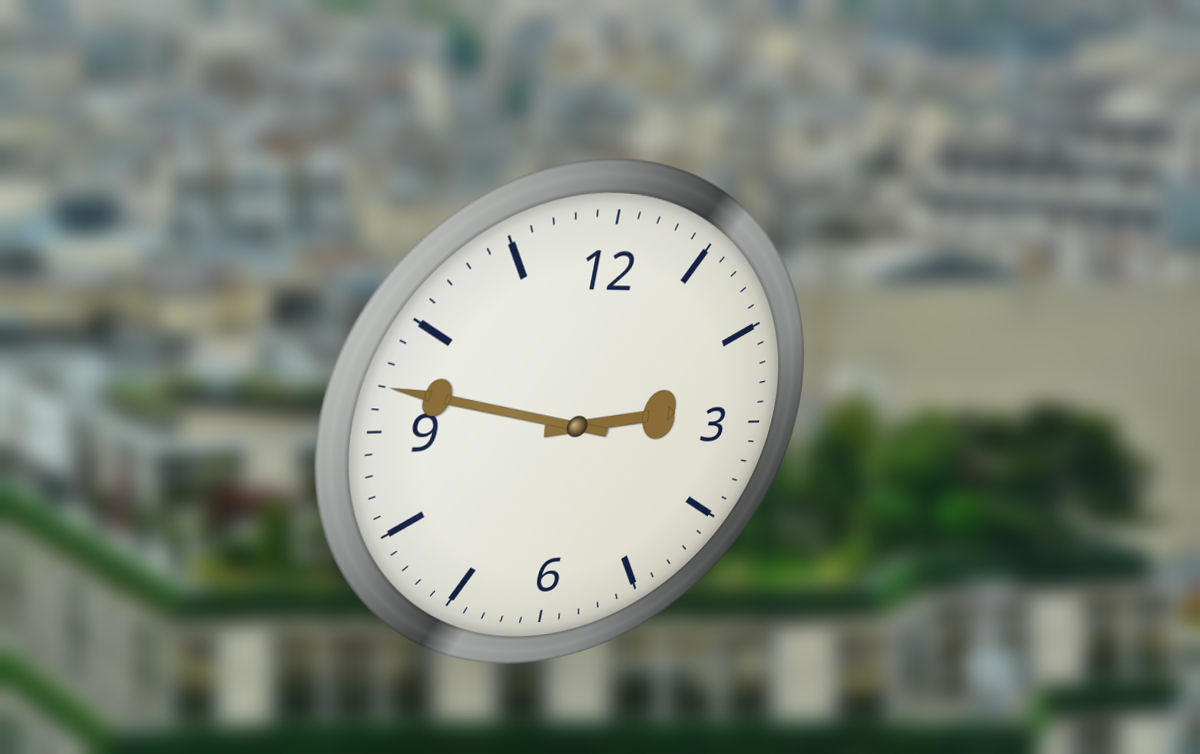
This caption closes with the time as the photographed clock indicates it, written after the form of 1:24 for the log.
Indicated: 2:47
